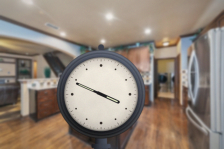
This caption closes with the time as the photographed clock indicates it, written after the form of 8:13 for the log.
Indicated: 3:49
